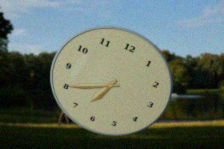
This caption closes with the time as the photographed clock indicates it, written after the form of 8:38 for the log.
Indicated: 6:40
